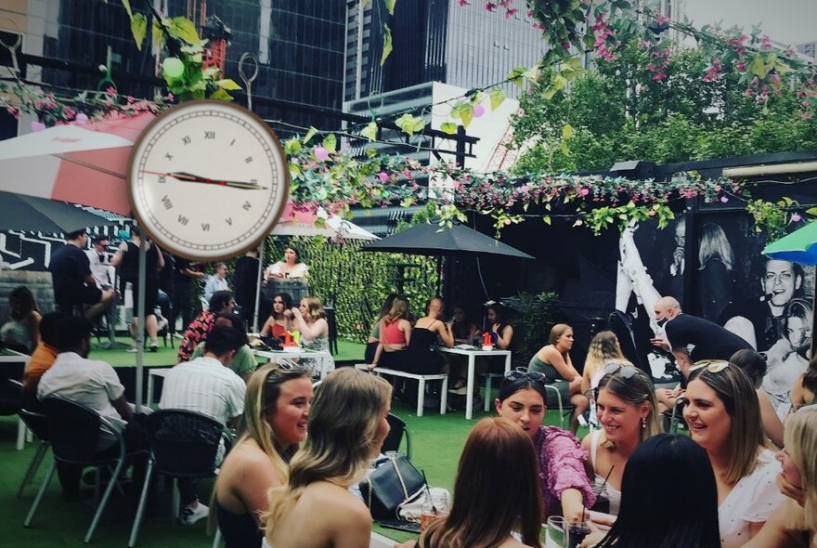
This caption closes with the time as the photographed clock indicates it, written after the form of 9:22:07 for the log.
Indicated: 9:15:46
